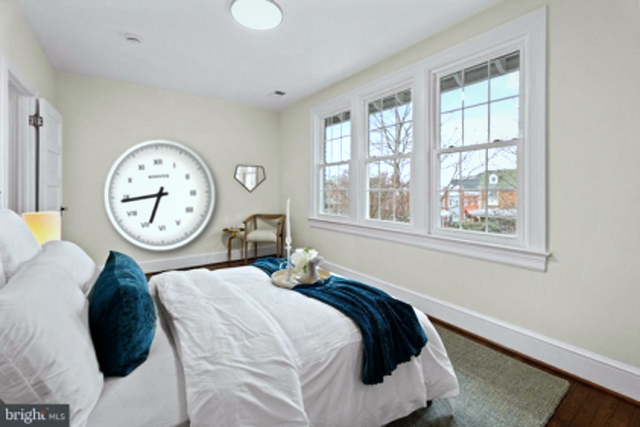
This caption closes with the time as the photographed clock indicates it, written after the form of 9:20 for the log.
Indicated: 6:44
